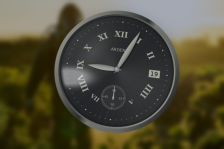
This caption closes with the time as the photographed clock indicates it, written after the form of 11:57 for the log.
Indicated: 9:04
